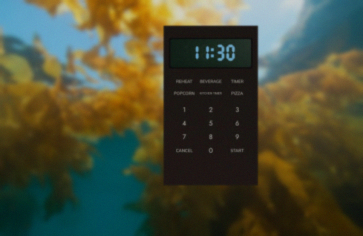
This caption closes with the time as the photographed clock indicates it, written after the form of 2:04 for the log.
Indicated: 11:30
